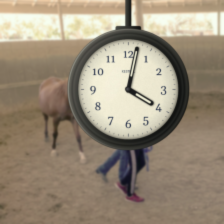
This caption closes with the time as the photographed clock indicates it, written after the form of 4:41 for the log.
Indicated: 4:02
